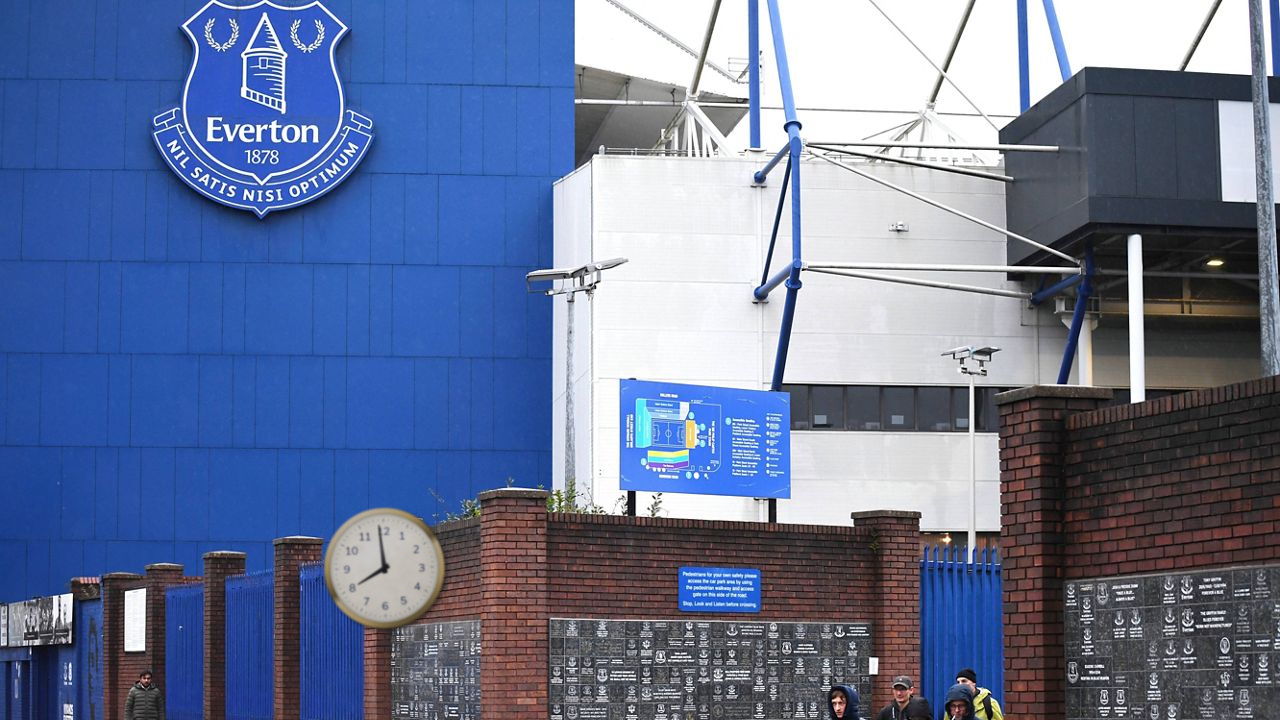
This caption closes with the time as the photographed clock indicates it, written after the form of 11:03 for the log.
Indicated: 7:59
